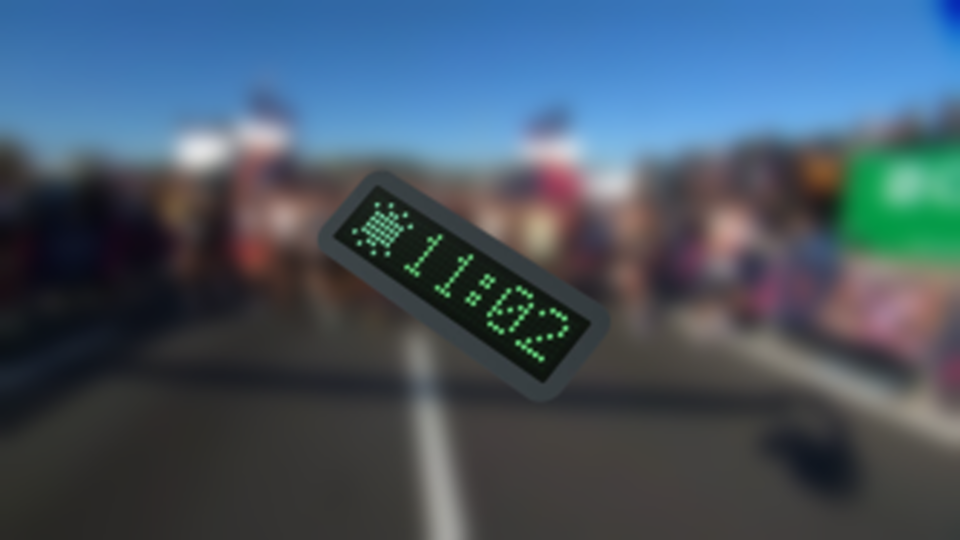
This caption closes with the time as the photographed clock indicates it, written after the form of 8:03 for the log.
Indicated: 11:02
